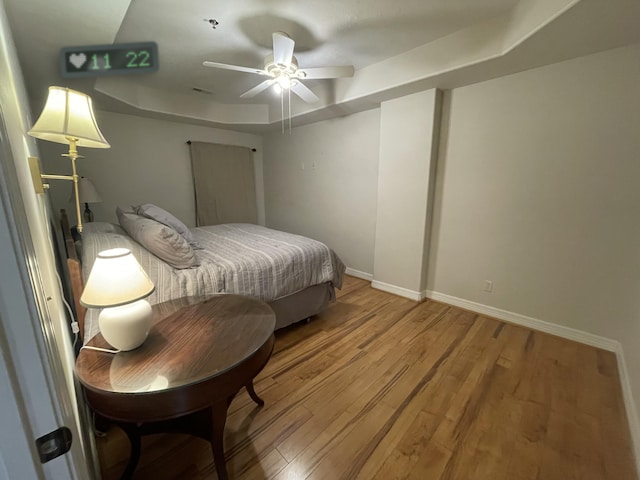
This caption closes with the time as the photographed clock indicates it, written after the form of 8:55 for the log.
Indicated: 11:22
